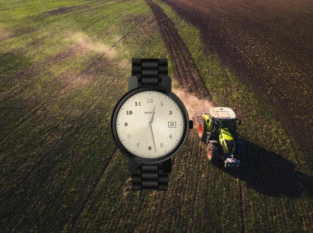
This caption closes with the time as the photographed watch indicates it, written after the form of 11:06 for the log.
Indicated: 12:28
